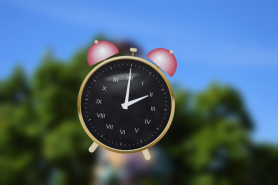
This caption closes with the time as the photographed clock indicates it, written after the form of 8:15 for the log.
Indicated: 2:00
